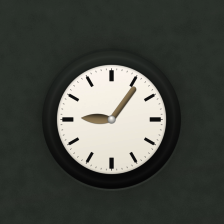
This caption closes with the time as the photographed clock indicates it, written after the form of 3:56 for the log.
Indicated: 9:06
